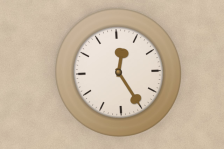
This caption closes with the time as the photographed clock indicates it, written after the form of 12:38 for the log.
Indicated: 12:25
